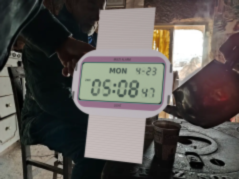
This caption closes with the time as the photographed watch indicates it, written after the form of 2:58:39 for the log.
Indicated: 5:08:47
